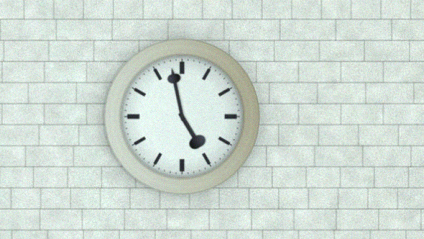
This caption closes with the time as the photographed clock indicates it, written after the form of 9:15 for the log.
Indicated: 4:58
